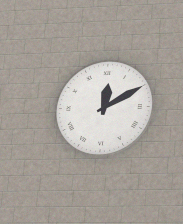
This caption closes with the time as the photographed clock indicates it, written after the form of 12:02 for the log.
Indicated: 12:10
